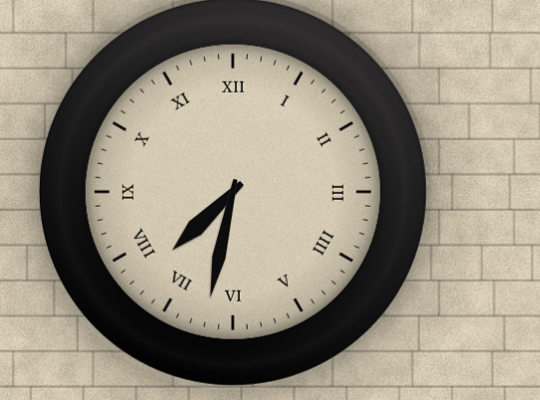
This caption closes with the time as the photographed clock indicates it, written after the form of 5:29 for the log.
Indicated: 7:32
